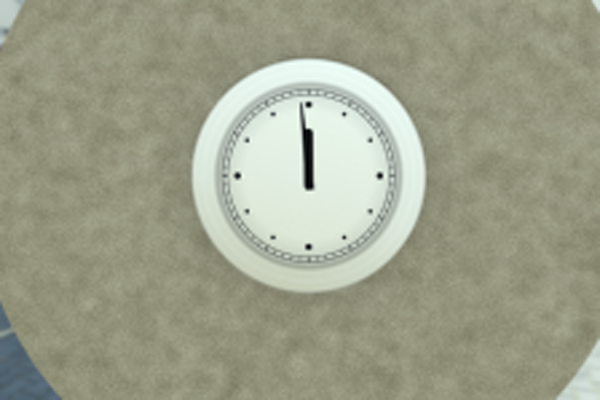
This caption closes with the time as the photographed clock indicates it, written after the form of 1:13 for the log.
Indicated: 11:59
